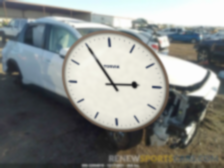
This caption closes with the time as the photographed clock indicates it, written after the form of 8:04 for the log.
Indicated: 2:55
